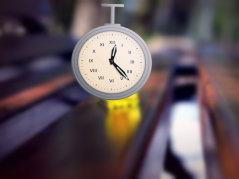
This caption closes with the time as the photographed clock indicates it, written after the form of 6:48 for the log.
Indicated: 12:23
